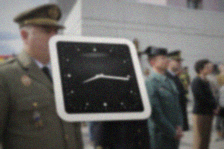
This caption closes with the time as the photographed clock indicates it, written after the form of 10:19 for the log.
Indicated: 8:16
